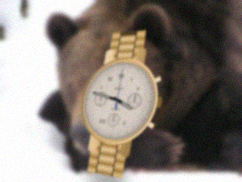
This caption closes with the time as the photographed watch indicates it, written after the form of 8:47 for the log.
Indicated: 3:47
